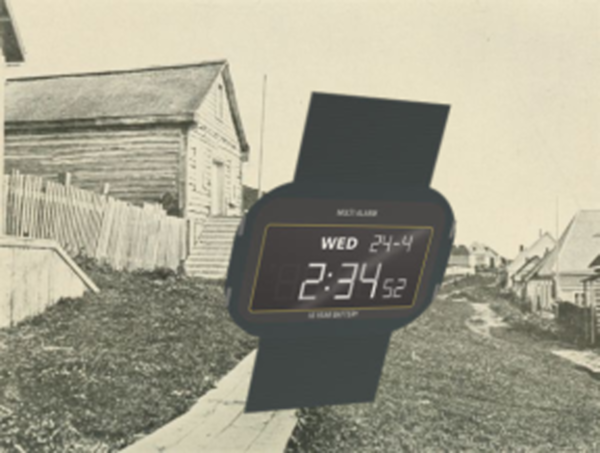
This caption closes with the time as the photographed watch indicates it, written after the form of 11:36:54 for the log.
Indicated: 2:34:52
